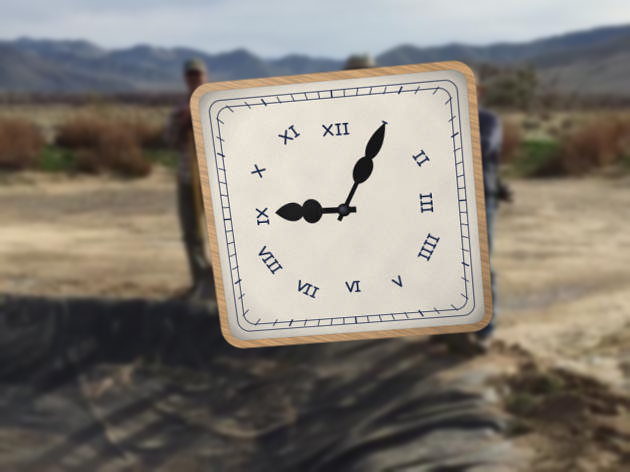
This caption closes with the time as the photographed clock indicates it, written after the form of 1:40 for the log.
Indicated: 9:05
